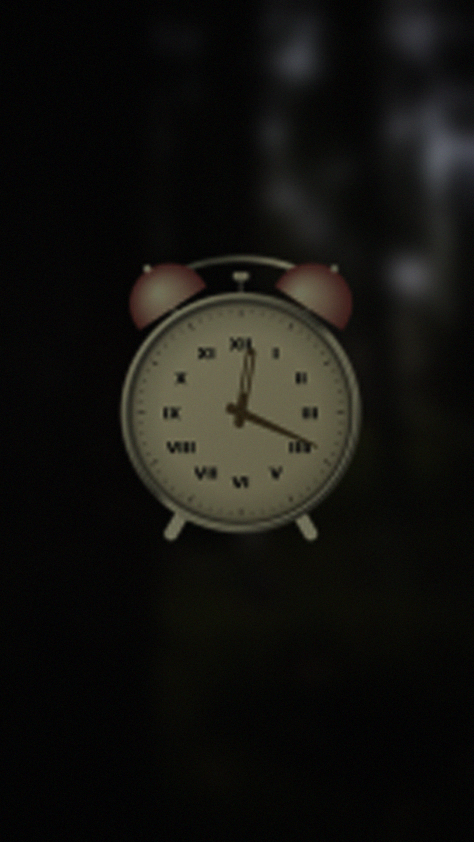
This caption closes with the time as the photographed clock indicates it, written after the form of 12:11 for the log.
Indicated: 12:19
